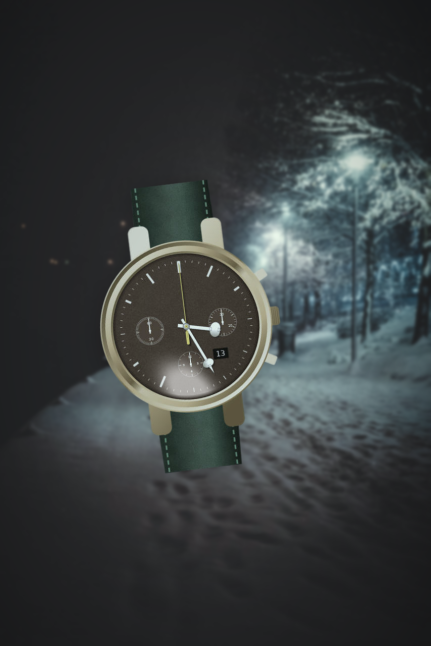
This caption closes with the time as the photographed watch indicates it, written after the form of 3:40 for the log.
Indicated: 3:26
